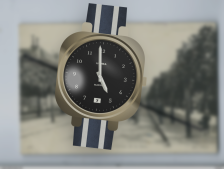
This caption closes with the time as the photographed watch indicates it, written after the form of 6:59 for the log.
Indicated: 4:59
